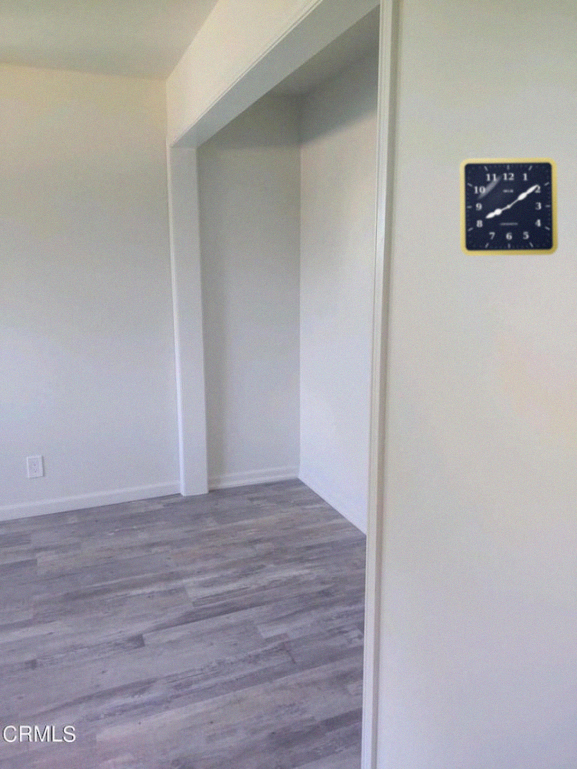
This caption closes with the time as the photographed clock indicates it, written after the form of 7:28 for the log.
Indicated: 8:09
